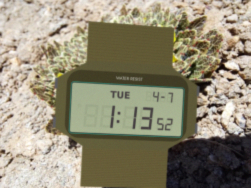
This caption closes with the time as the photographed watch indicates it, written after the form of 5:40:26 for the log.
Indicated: 1:13:52
